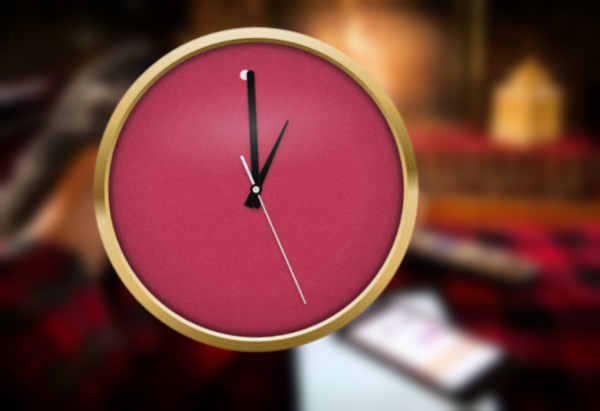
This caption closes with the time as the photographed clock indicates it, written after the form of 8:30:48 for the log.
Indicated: 1:00:27
